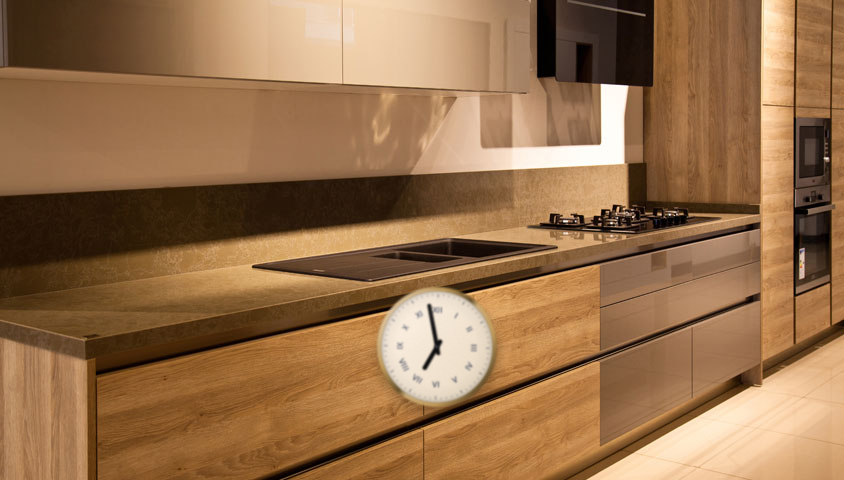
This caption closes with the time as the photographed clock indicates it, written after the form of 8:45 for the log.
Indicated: 6:58
